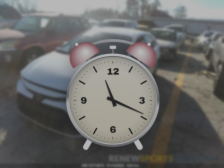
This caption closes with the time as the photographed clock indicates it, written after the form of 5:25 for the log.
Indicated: 11:19
